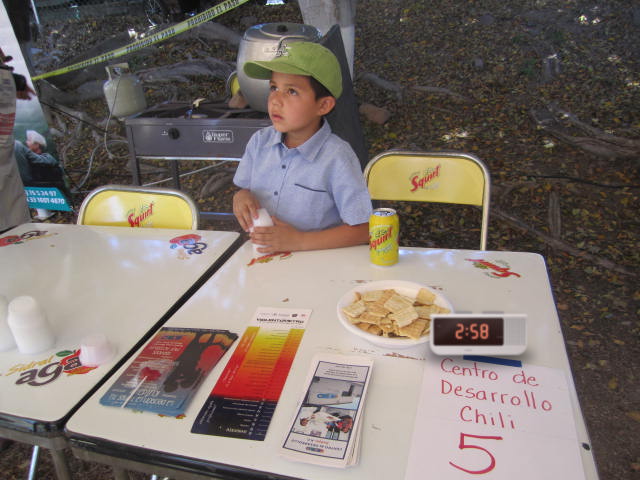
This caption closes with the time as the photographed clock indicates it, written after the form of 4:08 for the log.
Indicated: 2:58
